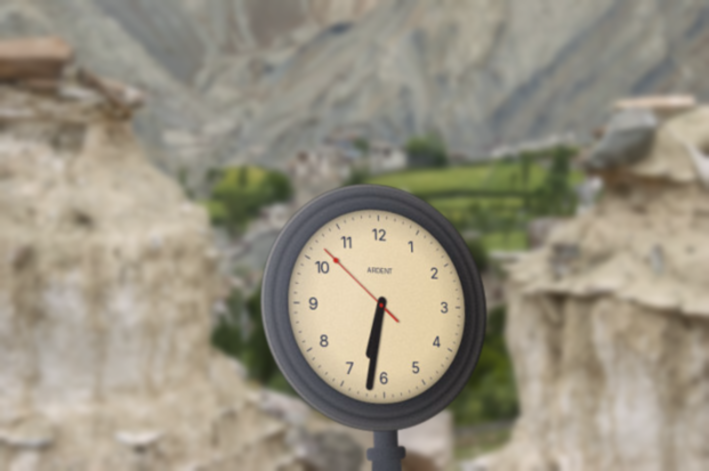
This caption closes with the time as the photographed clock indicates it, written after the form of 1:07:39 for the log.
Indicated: 6:31:52
